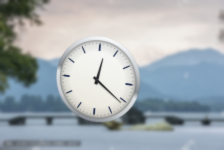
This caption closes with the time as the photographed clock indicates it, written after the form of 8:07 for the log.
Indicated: 12:21
